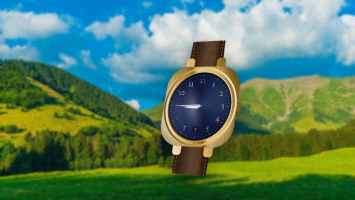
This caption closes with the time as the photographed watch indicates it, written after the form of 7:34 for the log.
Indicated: 8:45
